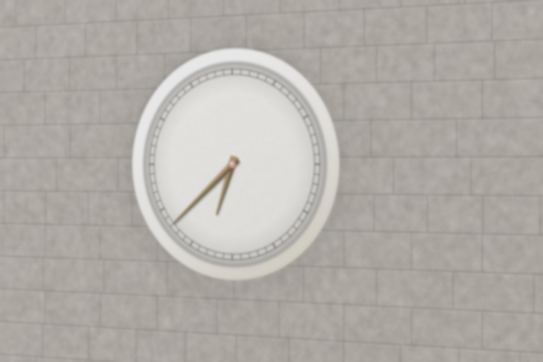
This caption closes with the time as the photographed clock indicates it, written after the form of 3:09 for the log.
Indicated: 6:38
